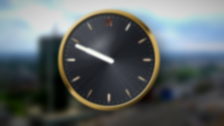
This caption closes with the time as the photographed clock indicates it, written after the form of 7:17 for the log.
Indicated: 9:49
